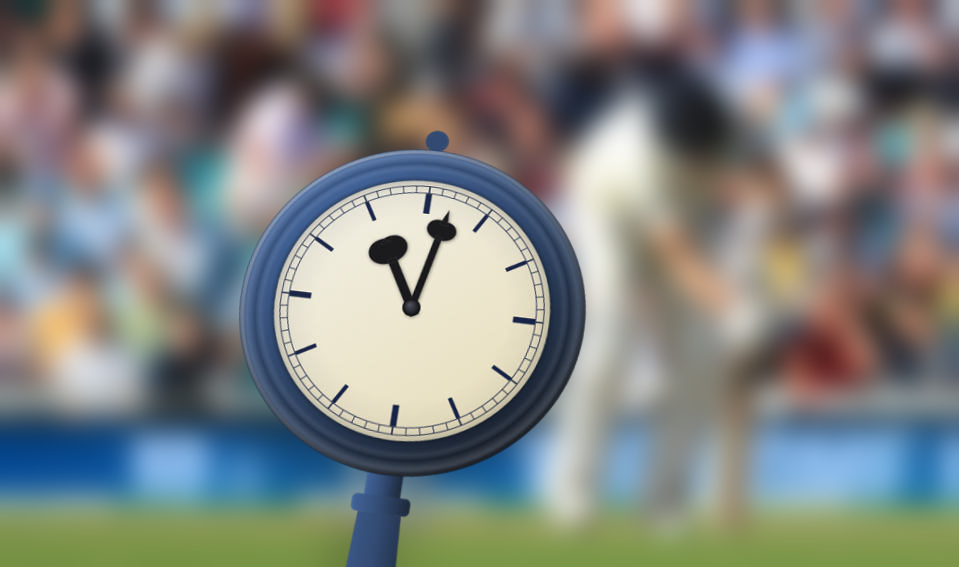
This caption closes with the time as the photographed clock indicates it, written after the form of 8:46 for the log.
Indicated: 11:02
